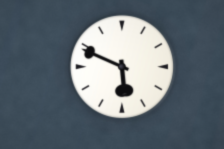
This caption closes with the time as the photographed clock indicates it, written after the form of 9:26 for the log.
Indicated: 5:49
